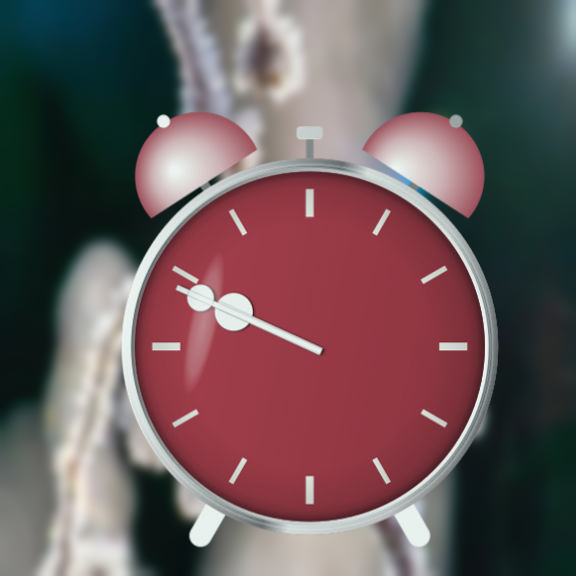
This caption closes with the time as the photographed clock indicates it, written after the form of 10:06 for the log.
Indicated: 9:49
